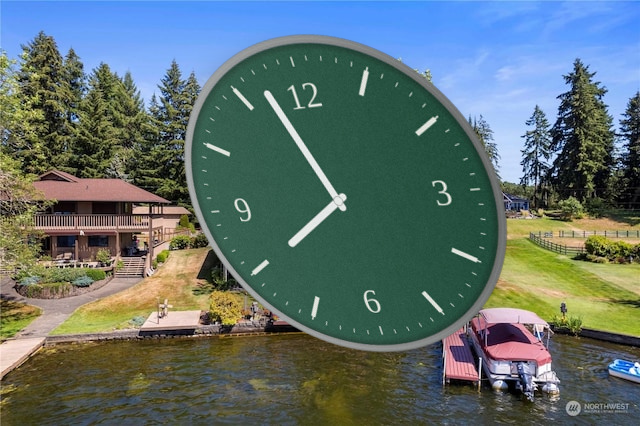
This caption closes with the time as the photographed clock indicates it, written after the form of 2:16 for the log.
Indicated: 7:57
